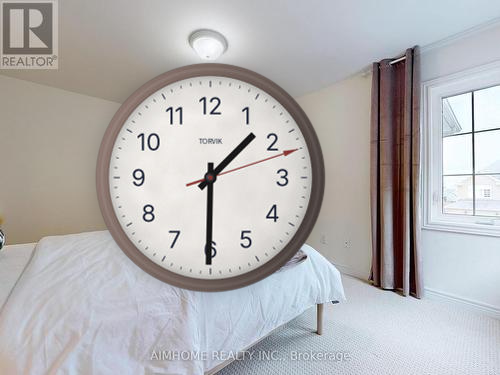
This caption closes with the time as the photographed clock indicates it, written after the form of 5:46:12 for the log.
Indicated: 1:30:12
